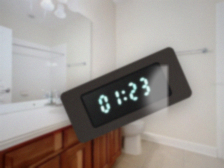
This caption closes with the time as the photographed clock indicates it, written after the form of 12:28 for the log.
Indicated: 1:23
